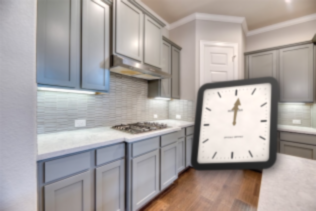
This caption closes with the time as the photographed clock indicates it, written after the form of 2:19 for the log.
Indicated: 12:01
